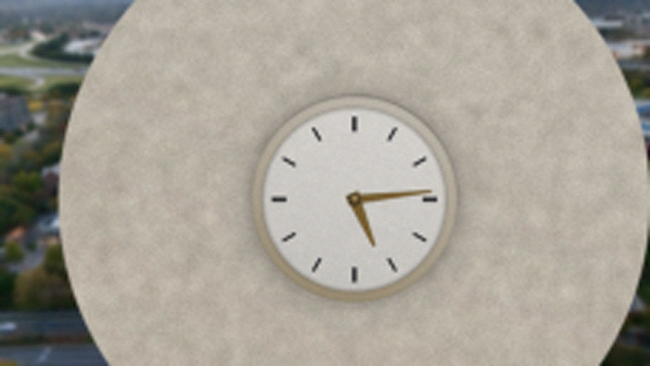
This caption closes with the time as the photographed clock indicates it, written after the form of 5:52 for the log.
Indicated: 5:14
